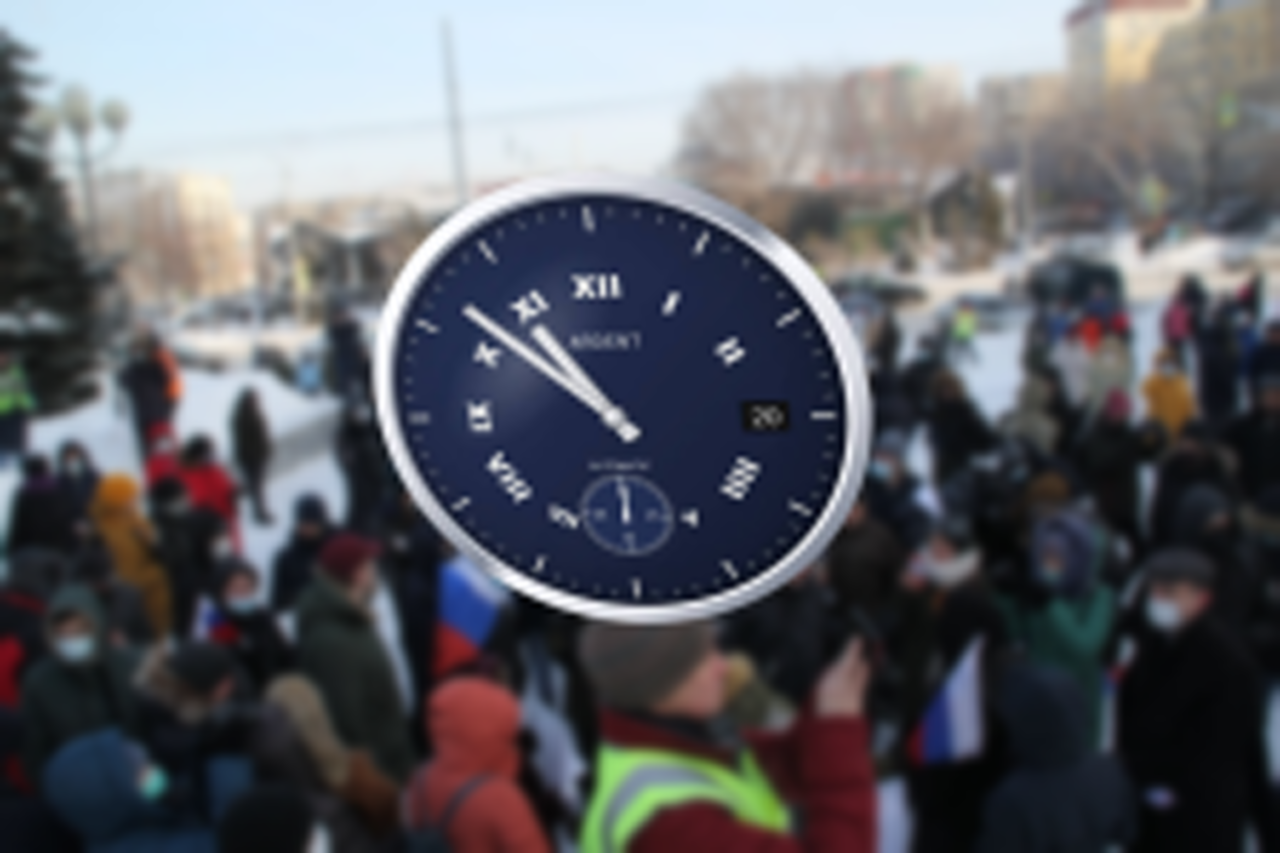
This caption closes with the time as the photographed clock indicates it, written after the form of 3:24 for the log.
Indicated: 10:52
